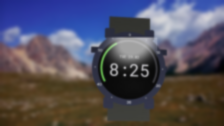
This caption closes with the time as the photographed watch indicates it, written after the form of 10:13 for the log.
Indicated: 8:25
